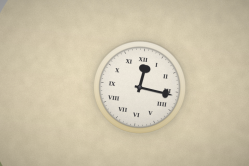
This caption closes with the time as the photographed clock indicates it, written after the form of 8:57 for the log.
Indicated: 12:16
